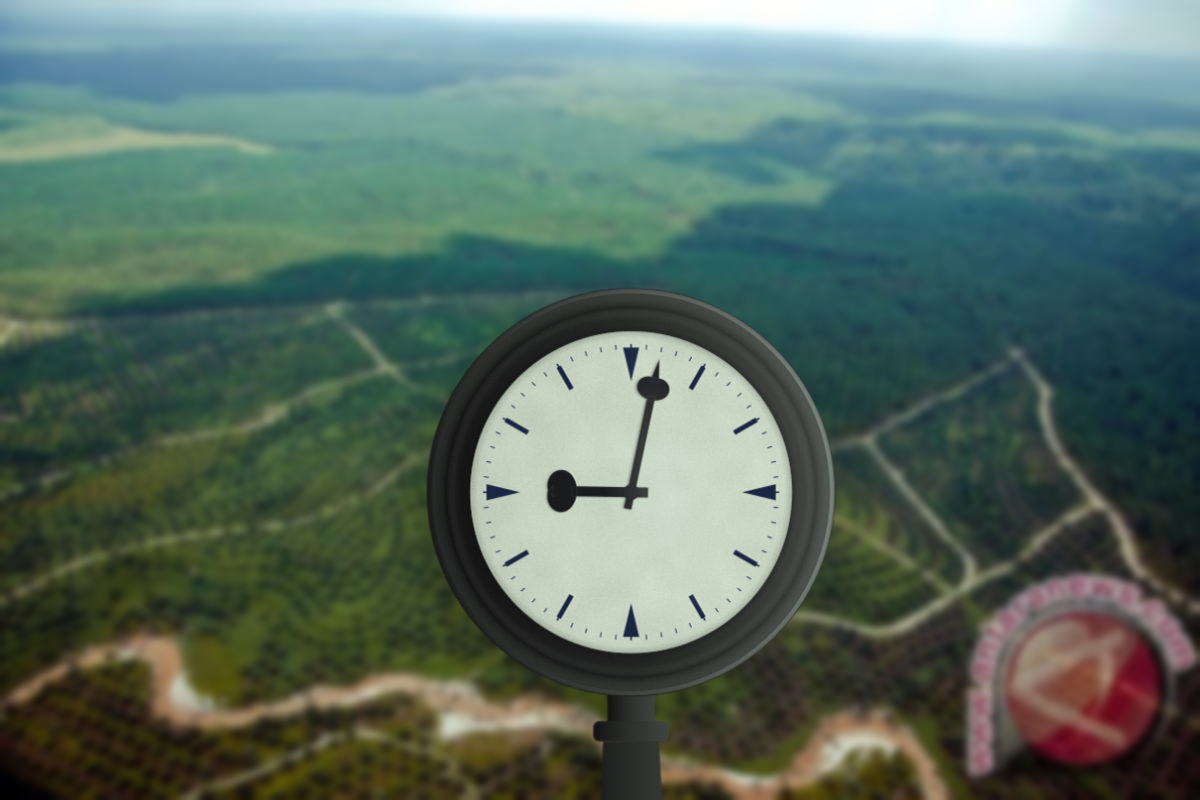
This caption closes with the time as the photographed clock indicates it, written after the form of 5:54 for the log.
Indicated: 9:02
